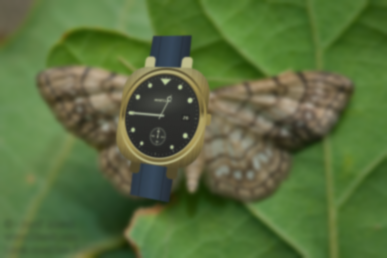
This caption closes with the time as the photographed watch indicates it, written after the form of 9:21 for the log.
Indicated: 12:45
